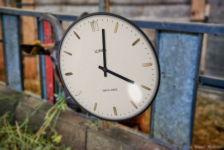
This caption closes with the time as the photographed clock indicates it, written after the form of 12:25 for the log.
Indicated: 4:02
